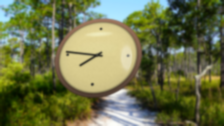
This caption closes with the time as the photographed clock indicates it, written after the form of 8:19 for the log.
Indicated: 7:46
